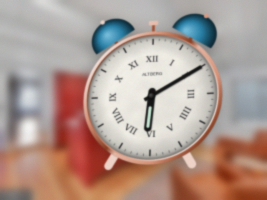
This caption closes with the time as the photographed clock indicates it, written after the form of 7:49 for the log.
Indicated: 6:10
